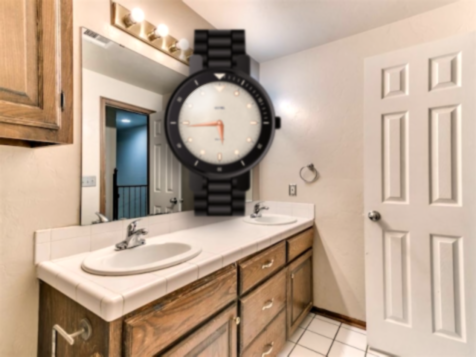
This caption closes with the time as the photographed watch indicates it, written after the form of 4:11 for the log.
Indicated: 5:44
